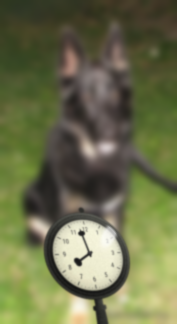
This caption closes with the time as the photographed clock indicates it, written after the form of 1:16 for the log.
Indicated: 7:58
